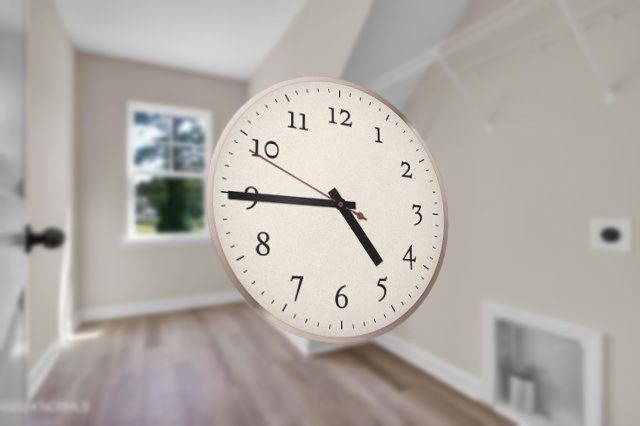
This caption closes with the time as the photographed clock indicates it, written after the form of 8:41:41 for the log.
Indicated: 4:44:49
